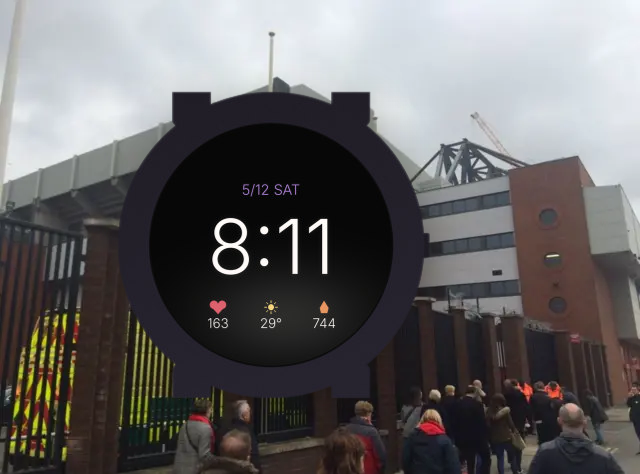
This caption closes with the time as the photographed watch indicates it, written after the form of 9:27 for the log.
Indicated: 8:11
